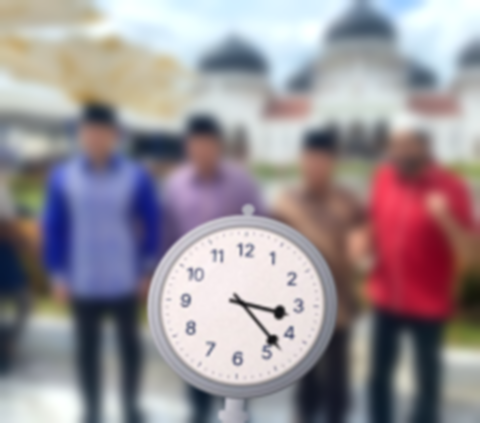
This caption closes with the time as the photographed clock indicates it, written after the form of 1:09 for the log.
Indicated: 3:23
